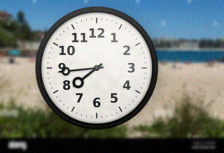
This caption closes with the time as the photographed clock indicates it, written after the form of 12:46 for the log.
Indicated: 7:44
